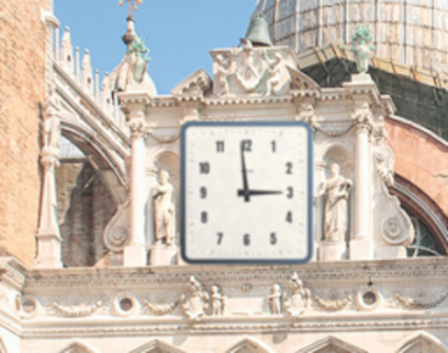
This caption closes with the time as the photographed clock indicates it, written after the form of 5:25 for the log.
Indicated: 2:59
